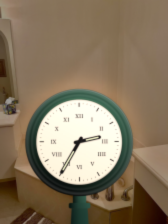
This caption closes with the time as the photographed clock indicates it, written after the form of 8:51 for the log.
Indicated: 2:35
